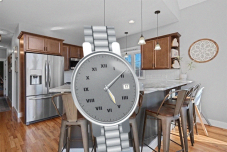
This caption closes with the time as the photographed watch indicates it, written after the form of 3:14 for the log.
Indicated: 5:09
